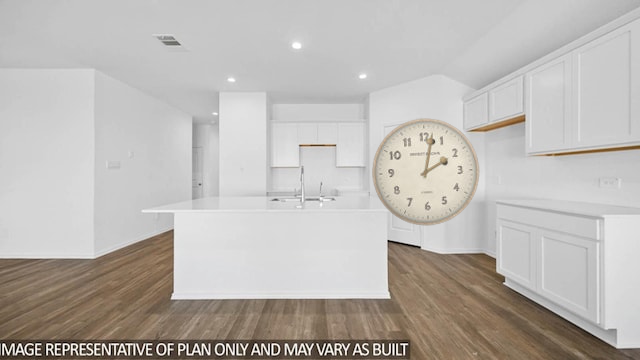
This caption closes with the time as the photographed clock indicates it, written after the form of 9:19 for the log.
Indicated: 2:02
